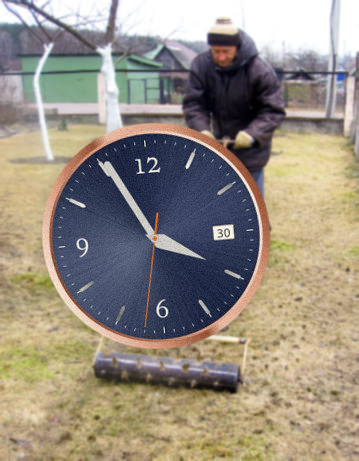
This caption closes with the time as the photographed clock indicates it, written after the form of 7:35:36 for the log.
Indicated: 3:55:32
